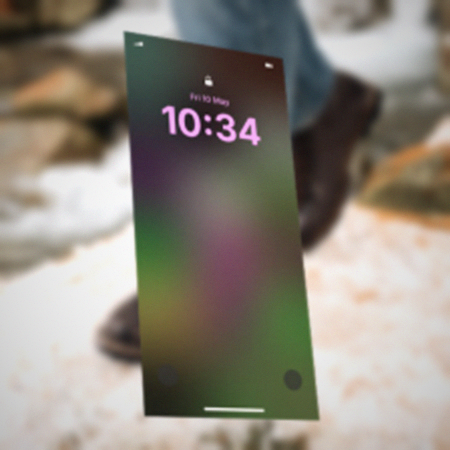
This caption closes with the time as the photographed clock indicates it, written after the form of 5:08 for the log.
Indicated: 10:34
